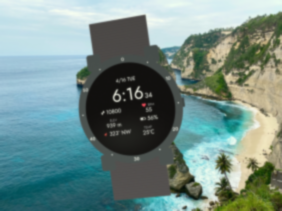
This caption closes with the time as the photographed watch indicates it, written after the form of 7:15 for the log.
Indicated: 6:16
